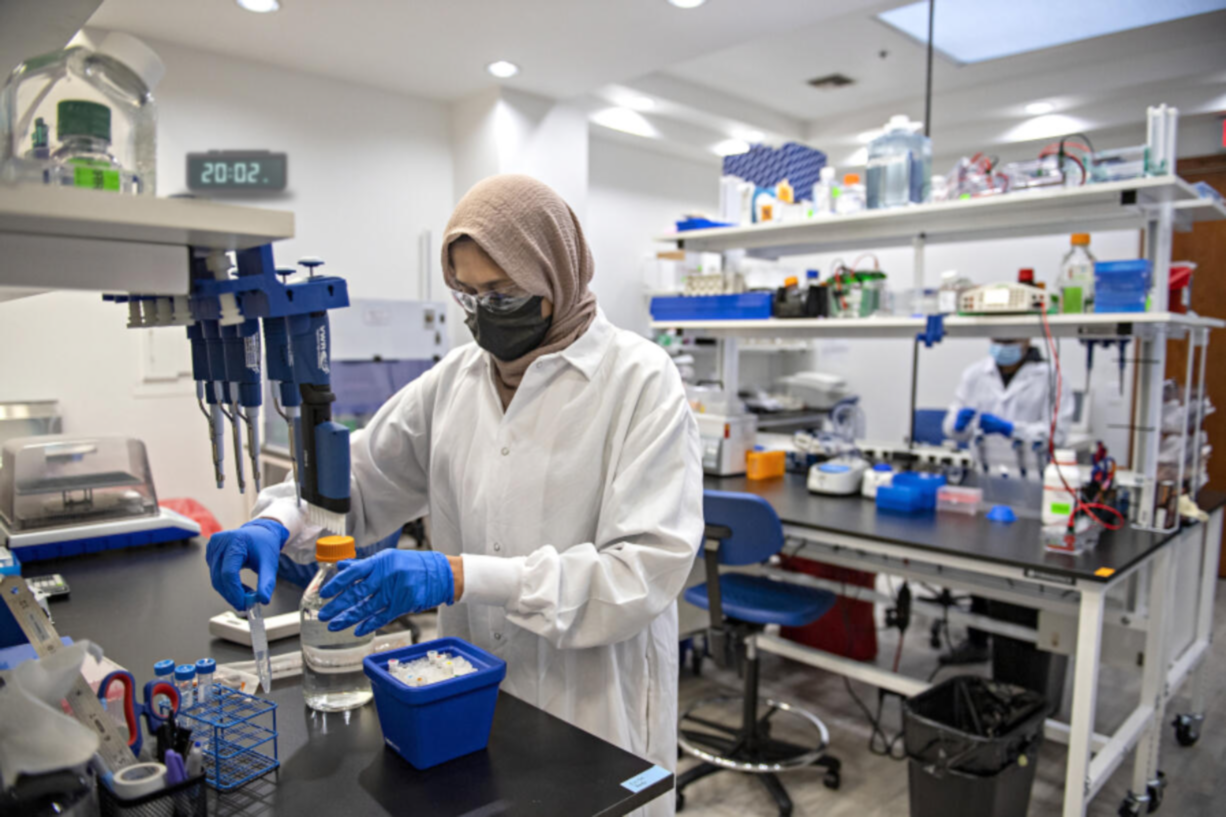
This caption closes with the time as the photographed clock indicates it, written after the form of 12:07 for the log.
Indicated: 20:02
